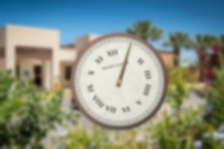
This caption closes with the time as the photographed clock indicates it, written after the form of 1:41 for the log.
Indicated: 1:05
